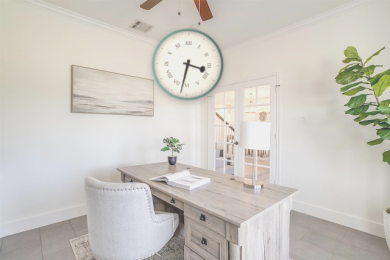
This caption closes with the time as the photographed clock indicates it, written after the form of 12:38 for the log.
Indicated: 3:32
